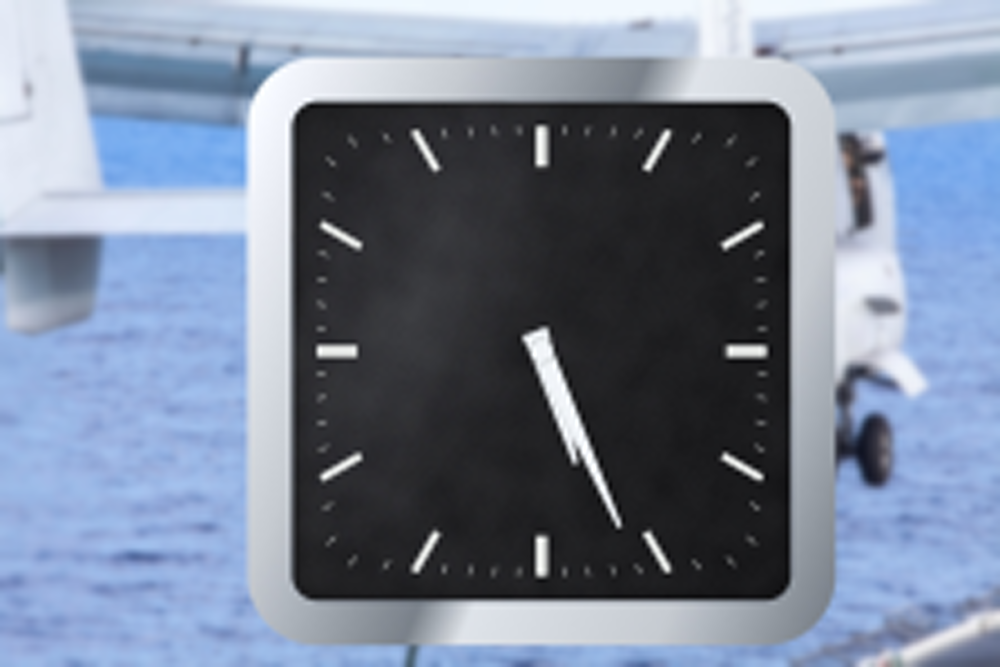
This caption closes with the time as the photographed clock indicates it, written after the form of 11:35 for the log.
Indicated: 5:26
